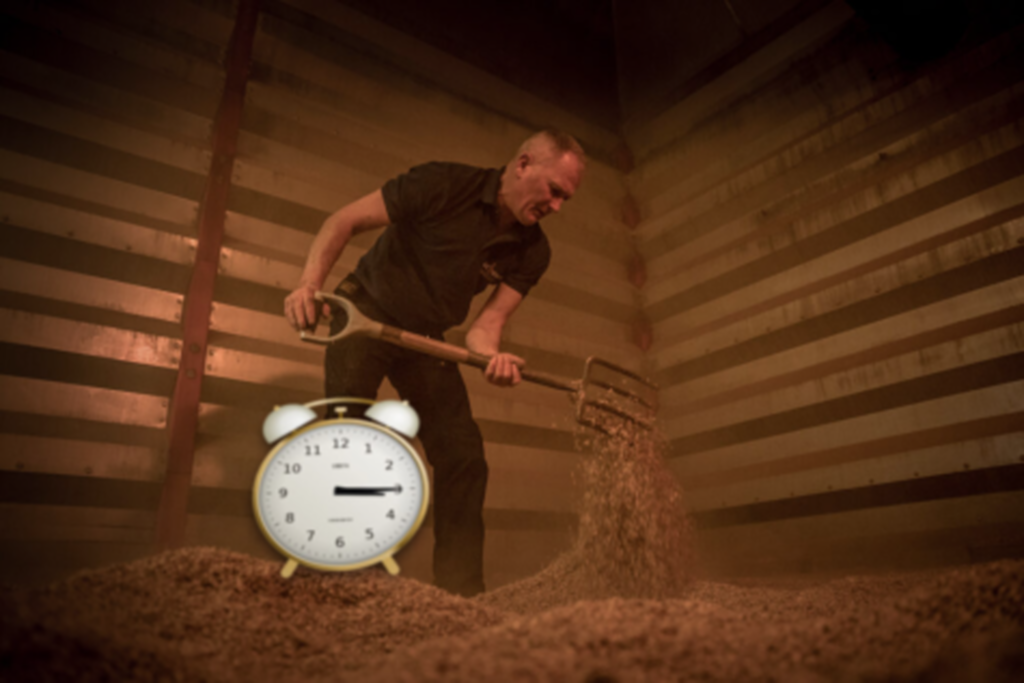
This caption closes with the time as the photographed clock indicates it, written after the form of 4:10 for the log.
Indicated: 3:15
